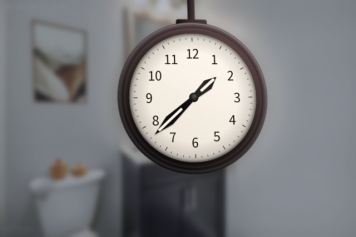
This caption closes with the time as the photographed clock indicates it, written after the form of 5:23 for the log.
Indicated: 1:38
